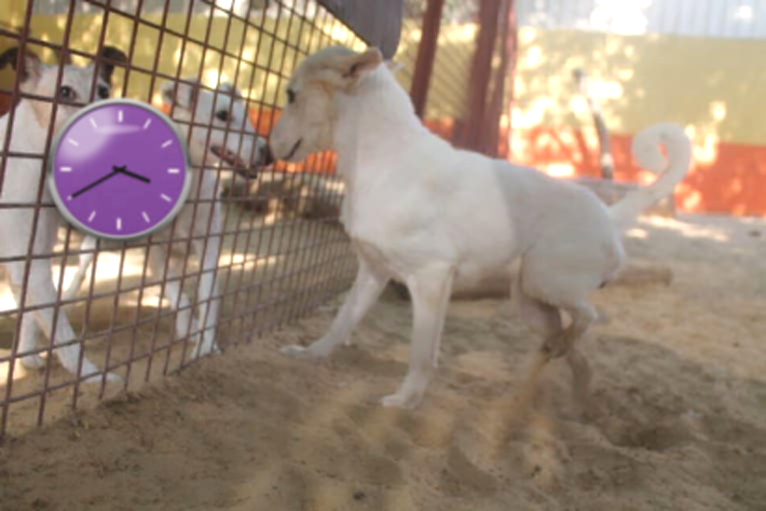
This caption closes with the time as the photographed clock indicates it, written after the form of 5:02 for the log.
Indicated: 3:40
